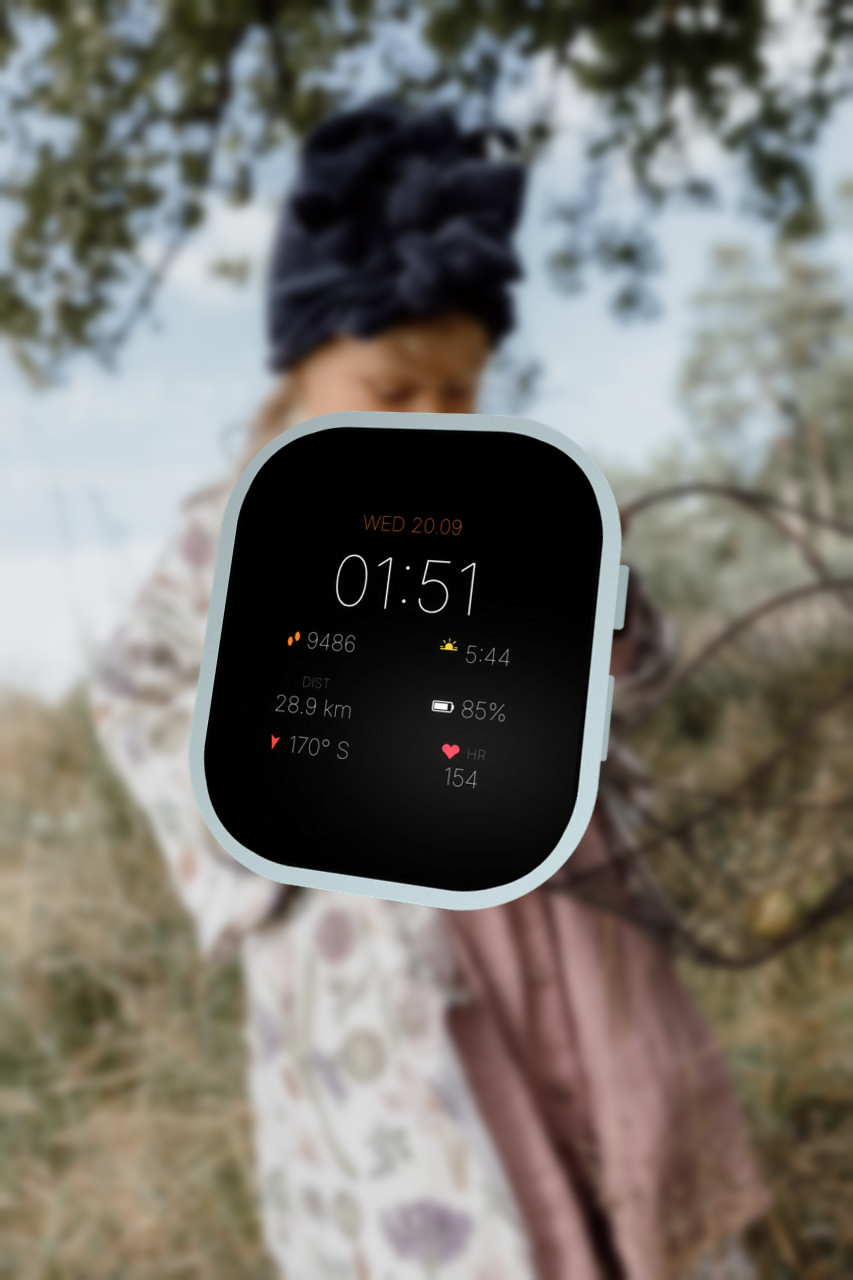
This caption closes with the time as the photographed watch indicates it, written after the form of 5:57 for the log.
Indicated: 1:51
